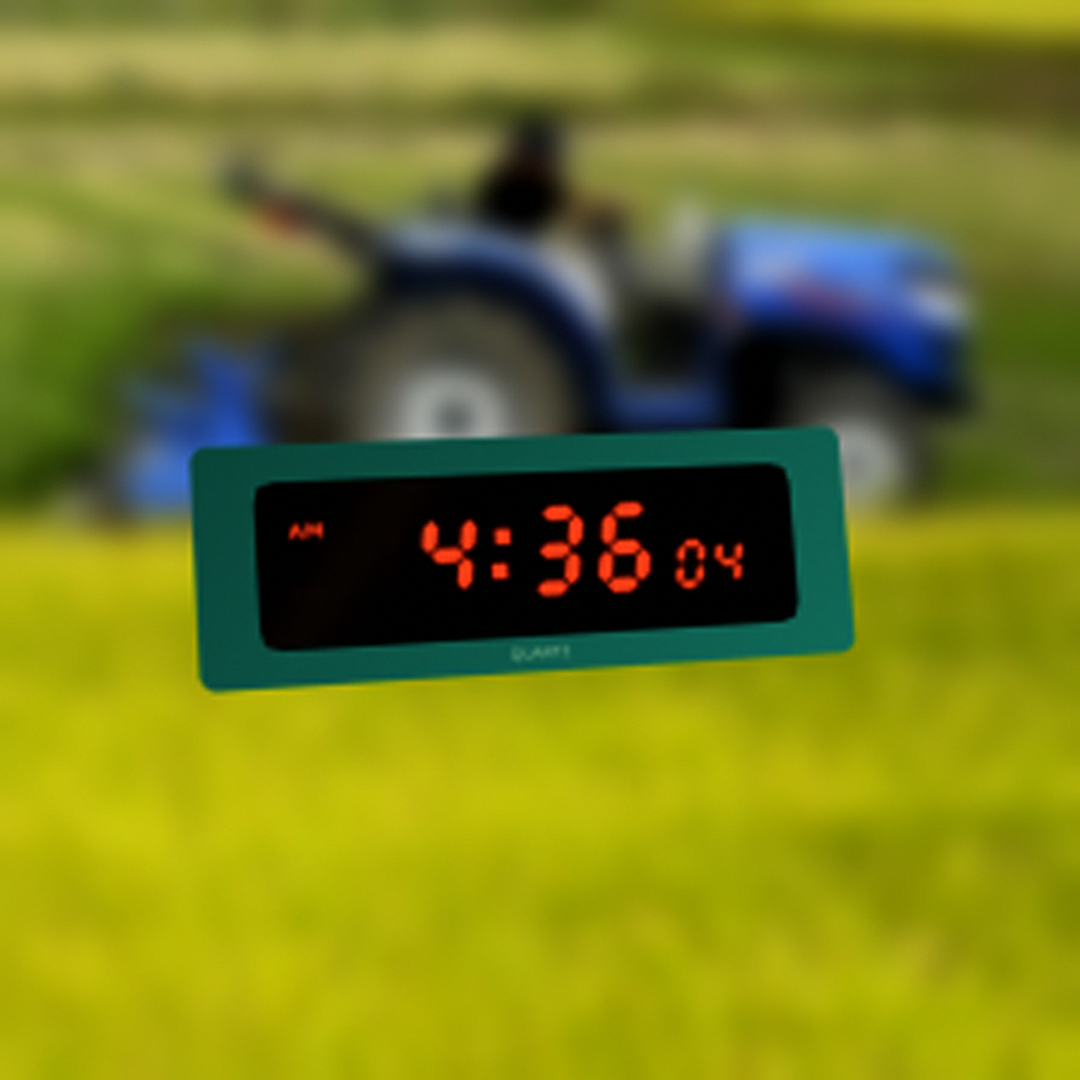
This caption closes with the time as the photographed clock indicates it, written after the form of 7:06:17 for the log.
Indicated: 4:36:04
